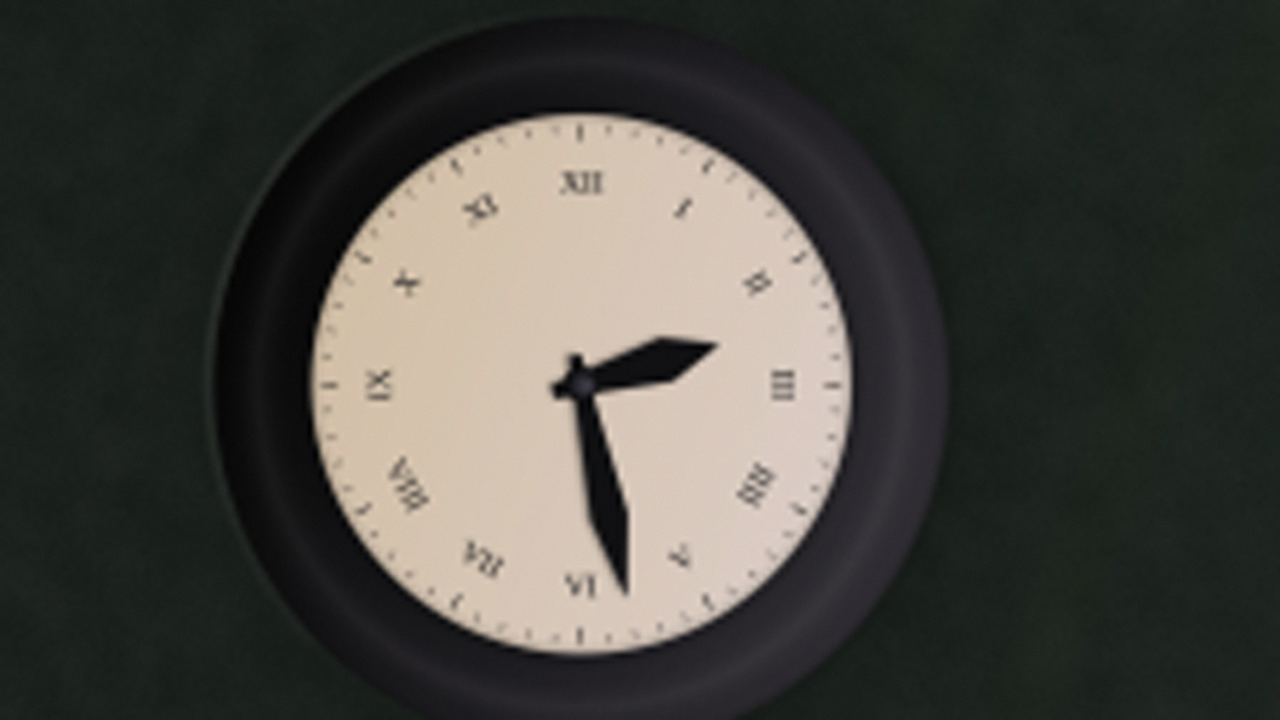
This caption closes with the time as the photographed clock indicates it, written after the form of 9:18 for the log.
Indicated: 2:28
